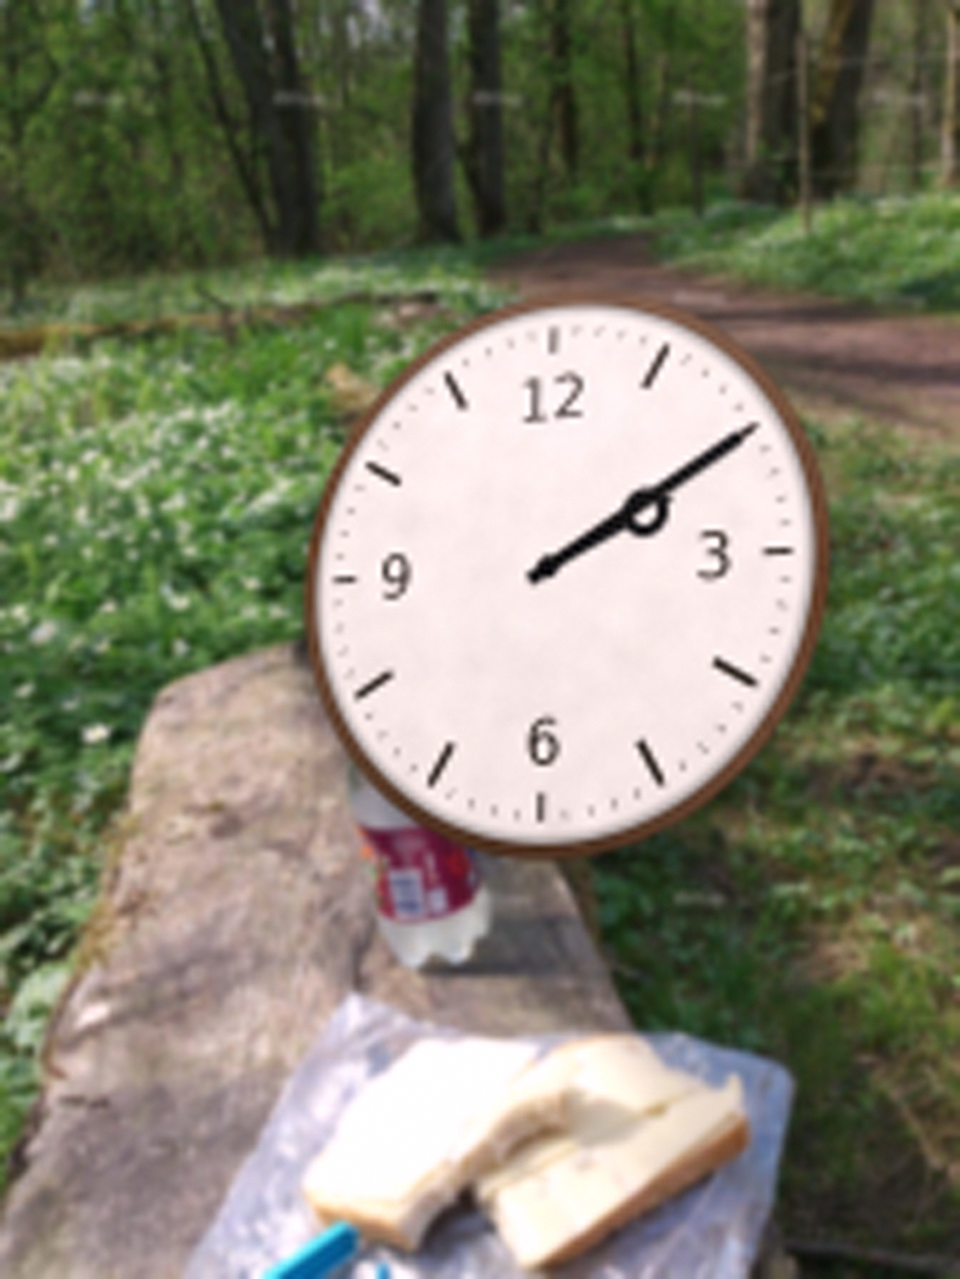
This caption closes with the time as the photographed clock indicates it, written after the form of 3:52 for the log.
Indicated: 2:10
